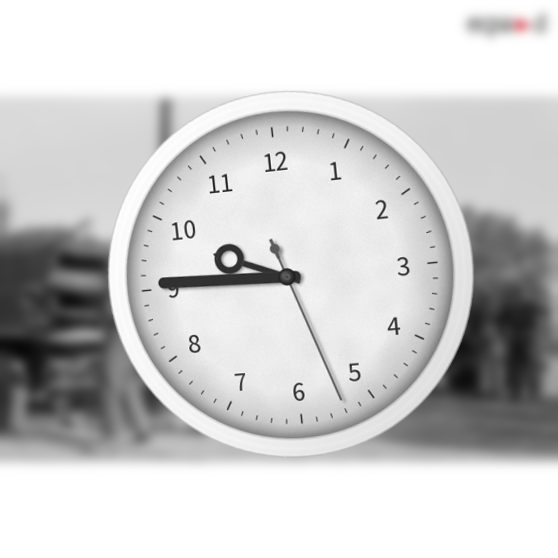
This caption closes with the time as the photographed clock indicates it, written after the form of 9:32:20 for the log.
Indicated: 9:45:27
